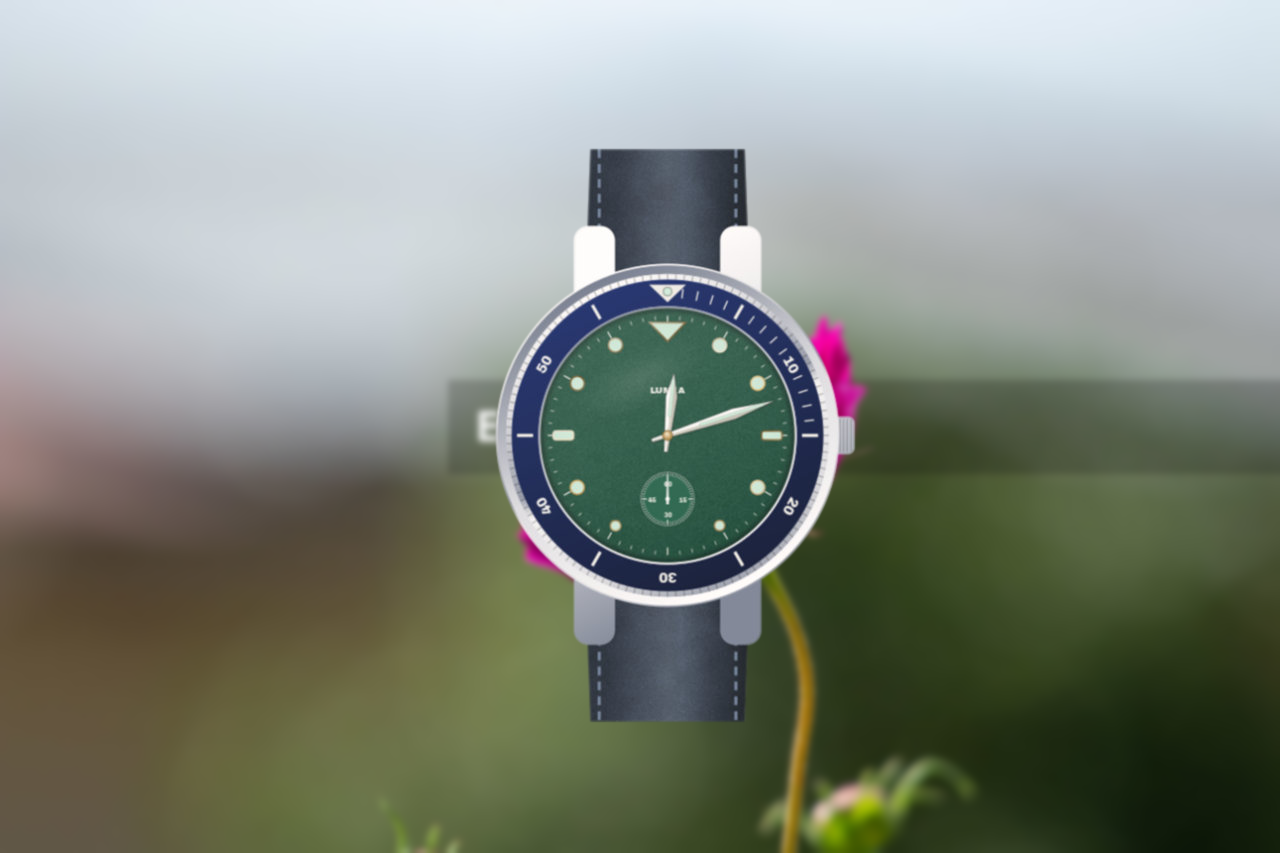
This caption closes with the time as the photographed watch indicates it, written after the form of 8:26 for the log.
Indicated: 12:12
